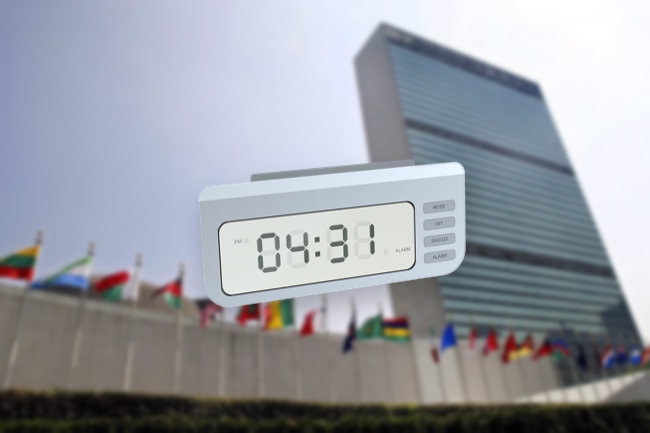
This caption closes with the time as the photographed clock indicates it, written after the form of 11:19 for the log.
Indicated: 4:31
